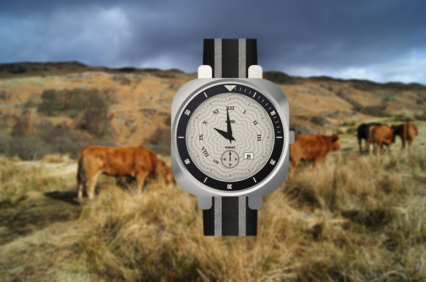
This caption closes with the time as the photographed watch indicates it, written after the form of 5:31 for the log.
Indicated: 9:59
